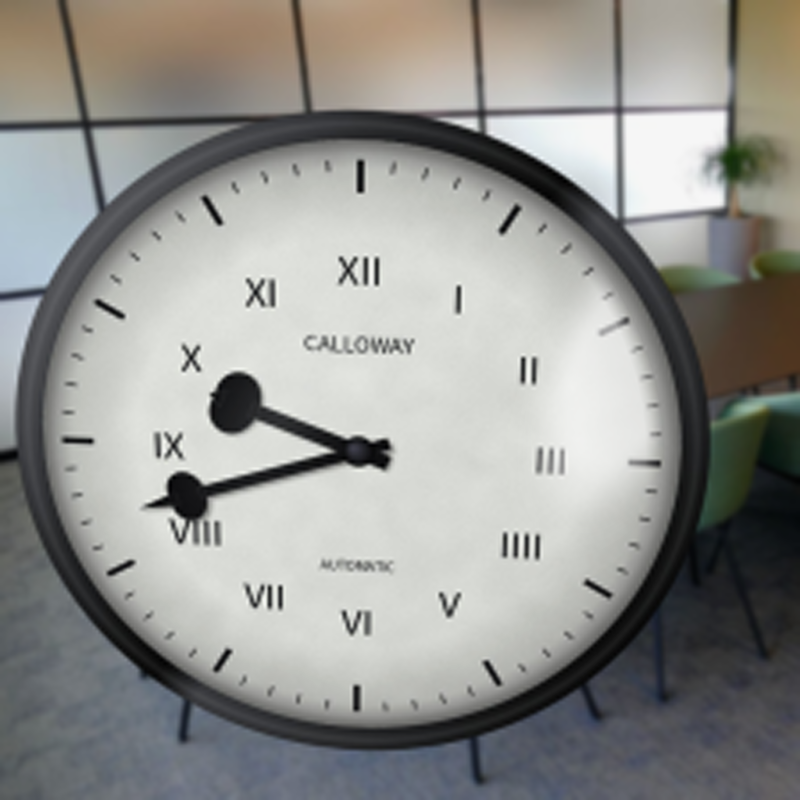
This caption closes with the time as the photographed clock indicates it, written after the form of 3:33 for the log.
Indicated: 9:42
